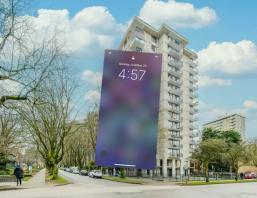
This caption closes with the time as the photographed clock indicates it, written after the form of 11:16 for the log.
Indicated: 4:57
